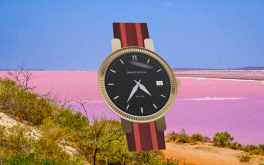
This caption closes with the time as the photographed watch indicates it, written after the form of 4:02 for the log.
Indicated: 4:36
